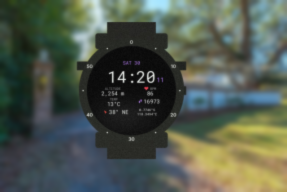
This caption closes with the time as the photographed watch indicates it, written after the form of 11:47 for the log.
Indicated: 14:20
